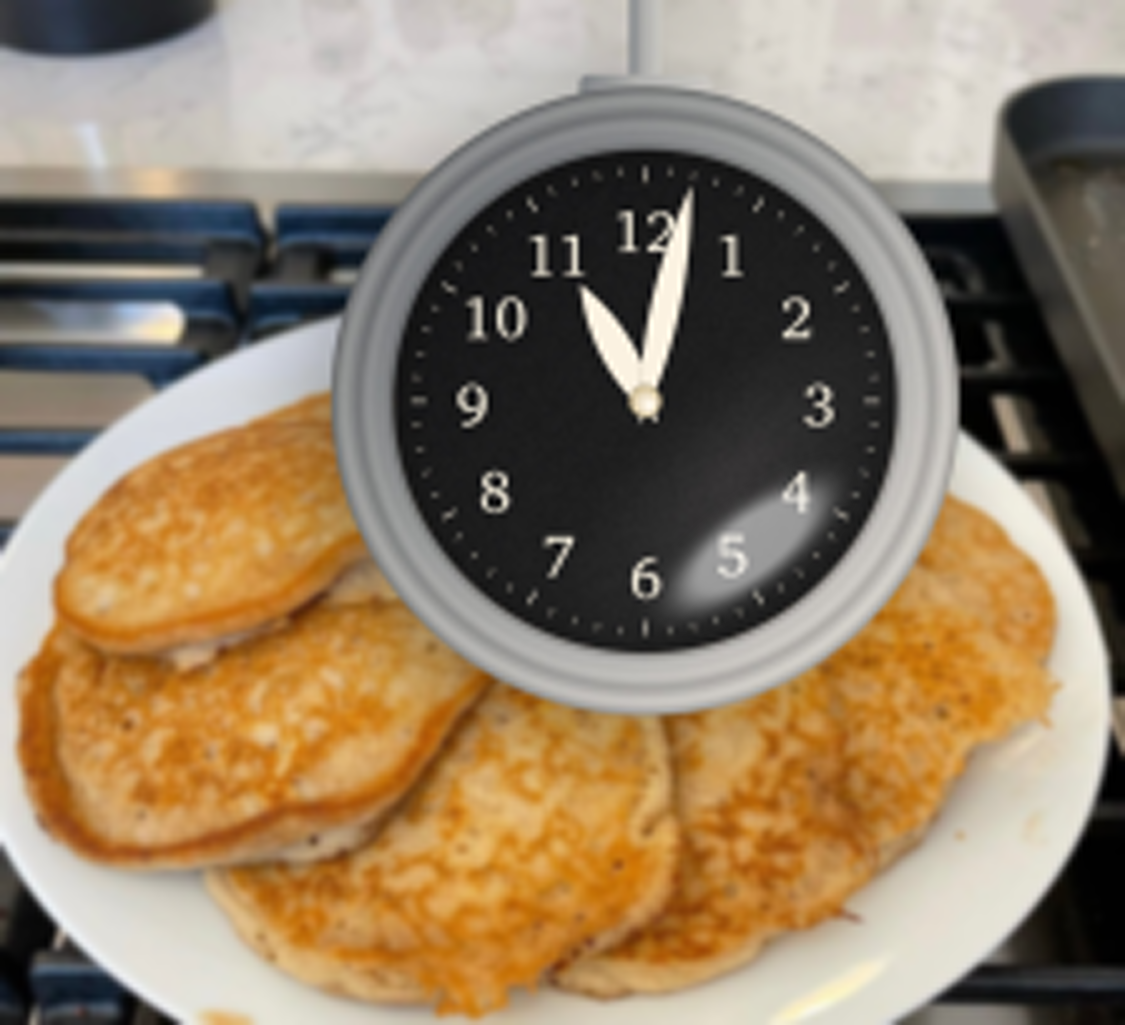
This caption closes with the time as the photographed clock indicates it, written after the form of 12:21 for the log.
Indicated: 11:02
